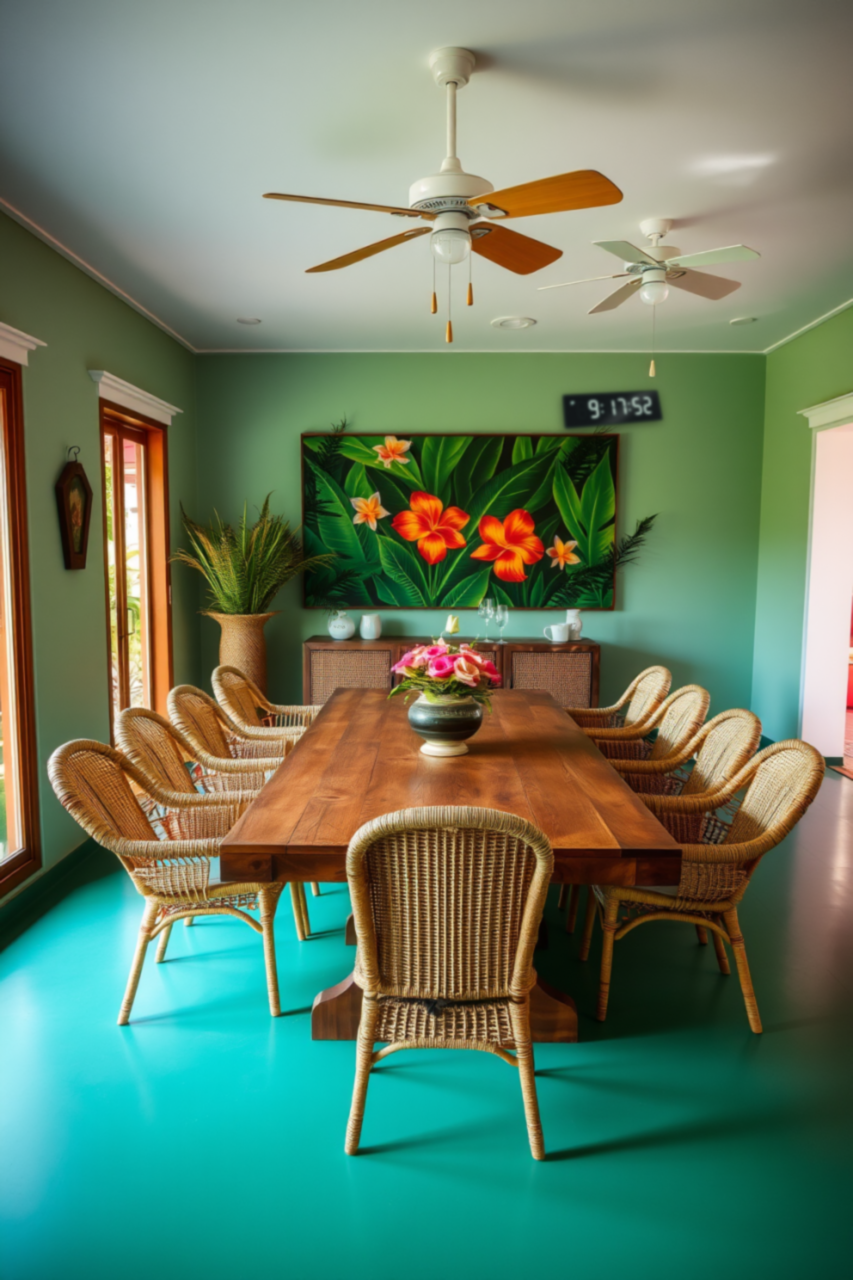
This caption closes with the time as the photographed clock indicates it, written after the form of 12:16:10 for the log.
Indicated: 9:17:52
